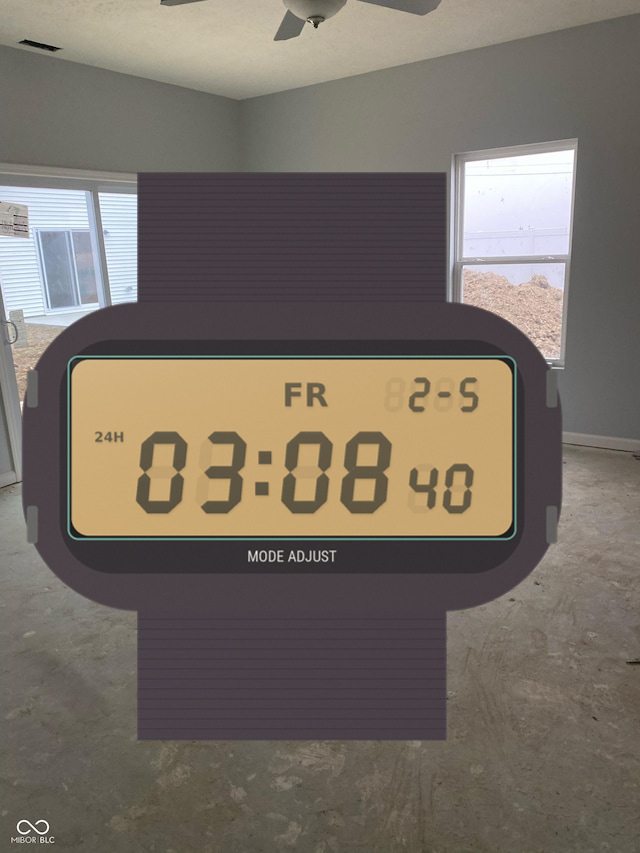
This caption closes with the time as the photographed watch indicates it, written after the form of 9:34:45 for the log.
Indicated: 3:08:40
